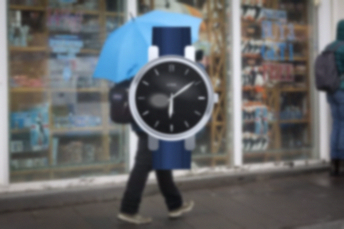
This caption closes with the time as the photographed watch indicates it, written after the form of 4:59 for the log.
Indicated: 6:09
